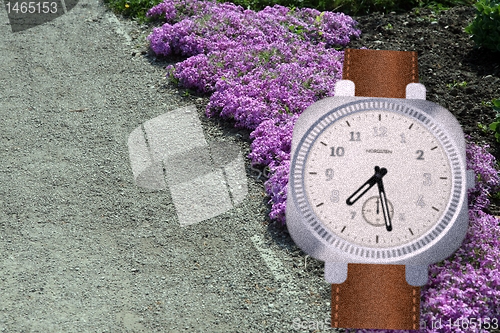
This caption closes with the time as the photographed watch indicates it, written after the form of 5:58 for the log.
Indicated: 7:28
